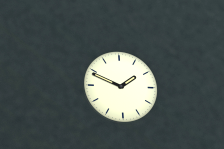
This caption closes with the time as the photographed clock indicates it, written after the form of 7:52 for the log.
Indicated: 1:49
